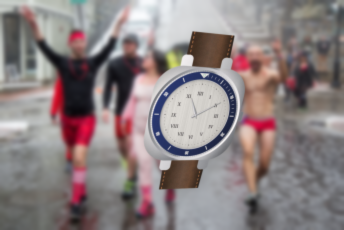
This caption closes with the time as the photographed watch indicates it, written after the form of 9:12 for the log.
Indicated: 11:10
